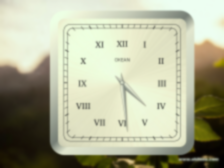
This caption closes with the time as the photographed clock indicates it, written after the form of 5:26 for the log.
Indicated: 4:29
